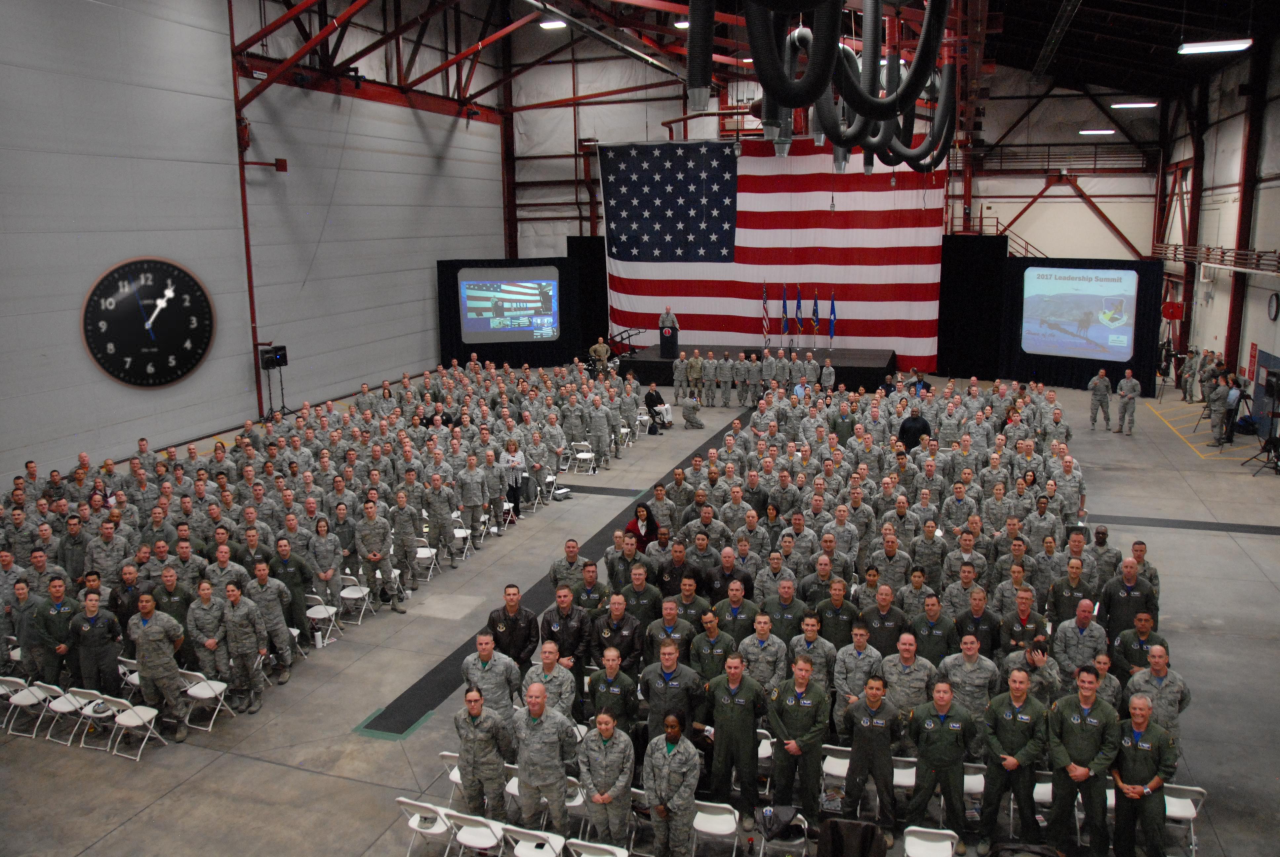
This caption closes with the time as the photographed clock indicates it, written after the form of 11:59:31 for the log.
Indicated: 1:05:57
